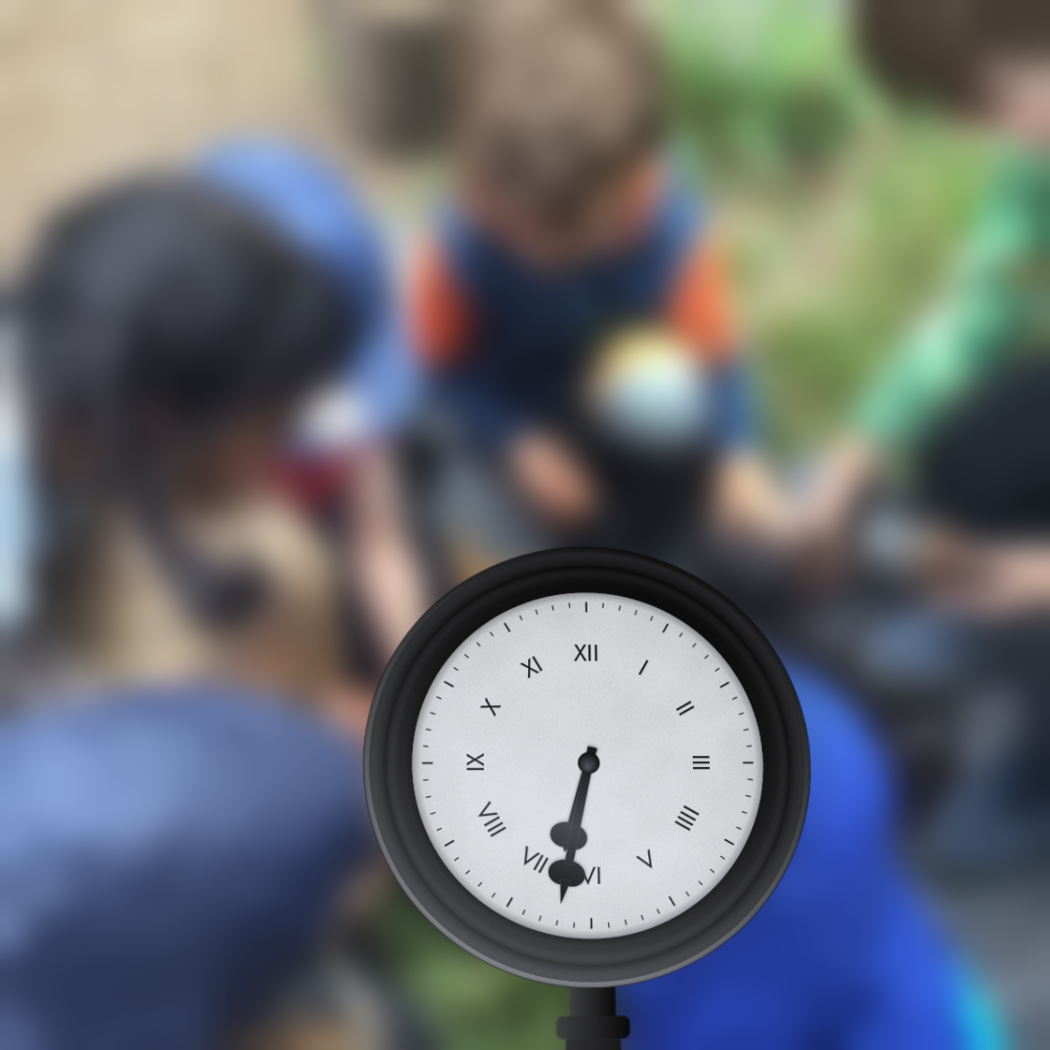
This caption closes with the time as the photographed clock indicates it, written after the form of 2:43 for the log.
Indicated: 6:32
